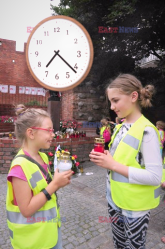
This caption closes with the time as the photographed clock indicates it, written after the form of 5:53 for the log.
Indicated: 7:22
